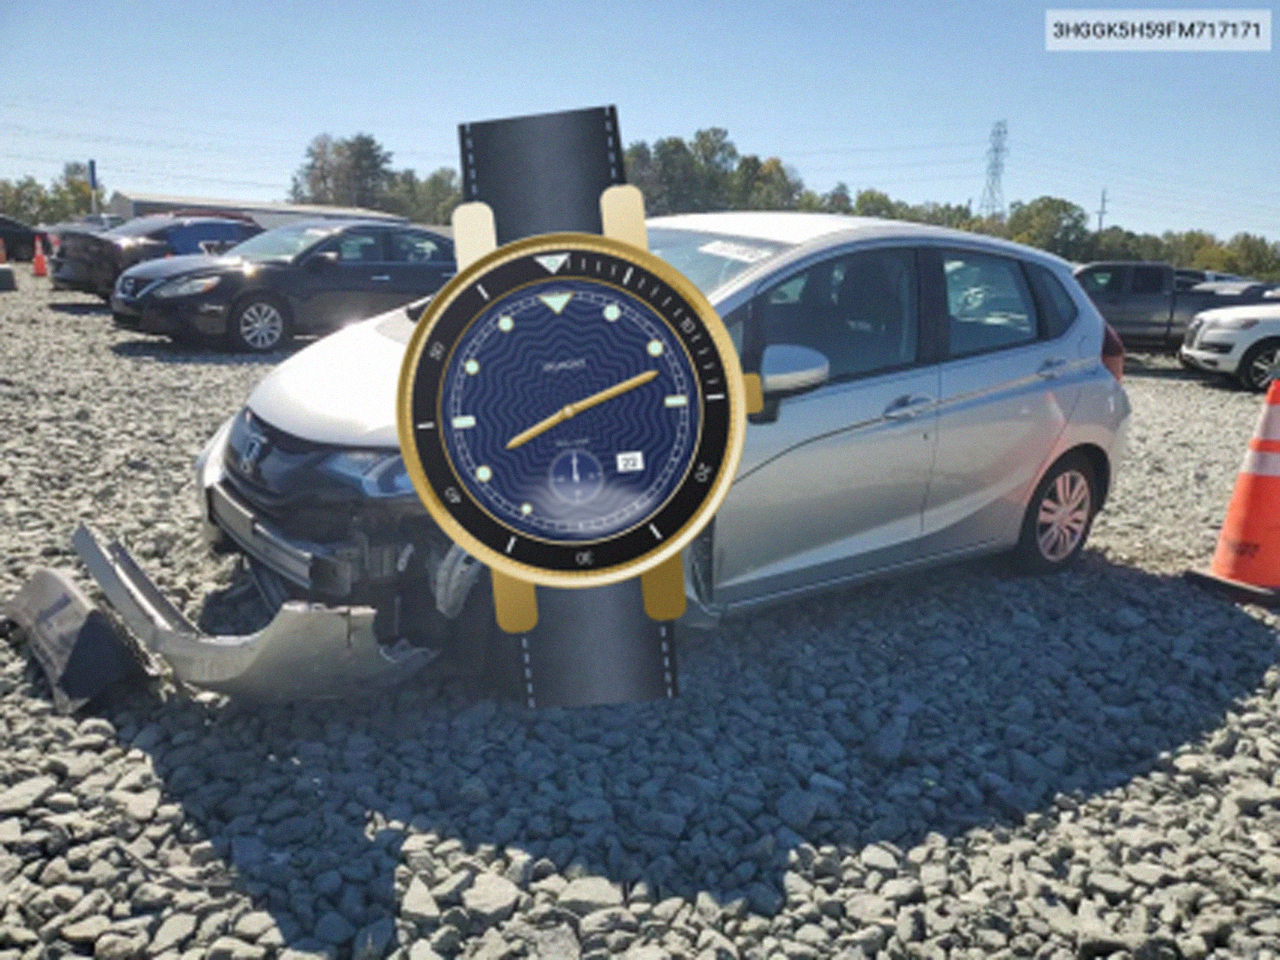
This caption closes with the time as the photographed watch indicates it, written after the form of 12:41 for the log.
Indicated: 8:12
